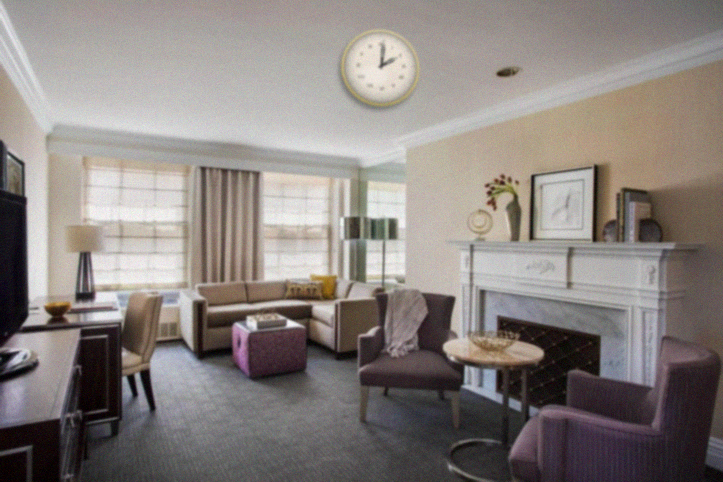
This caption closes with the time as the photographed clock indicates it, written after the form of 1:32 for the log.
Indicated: 2:01
